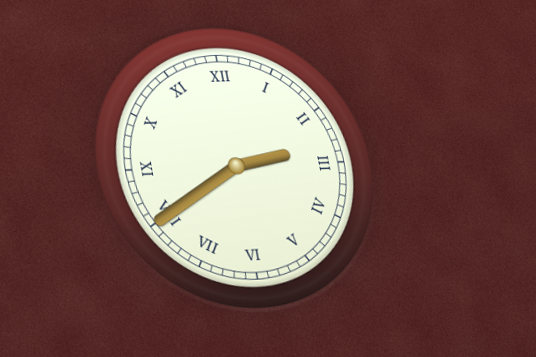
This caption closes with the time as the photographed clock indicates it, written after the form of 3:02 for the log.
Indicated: 2:40
